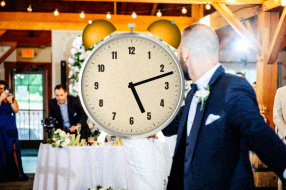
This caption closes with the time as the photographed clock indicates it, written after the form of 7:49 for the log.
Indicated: 5:12
